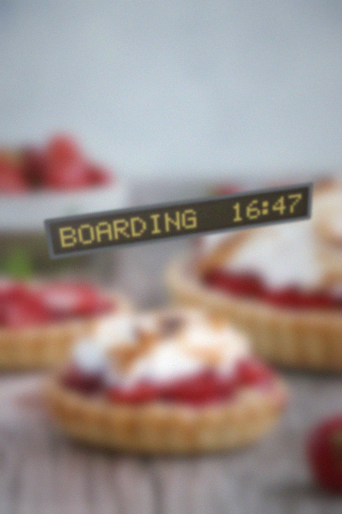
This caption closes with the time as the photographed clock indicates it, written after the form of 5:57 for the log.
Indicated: 16:47
